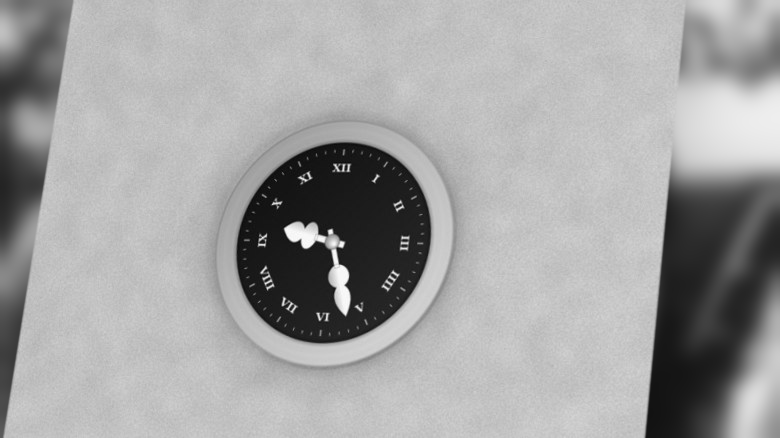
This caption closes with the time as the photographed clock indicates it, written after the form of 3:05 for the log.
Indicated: 9:27
